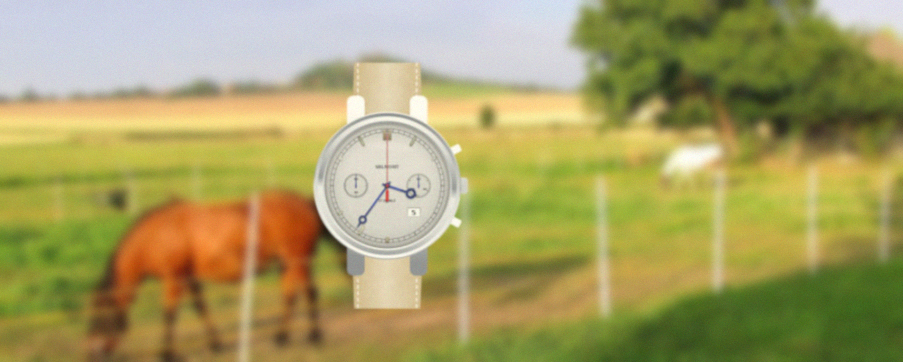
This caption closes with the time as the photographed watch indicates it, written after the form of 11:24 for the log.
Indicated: 3:36
